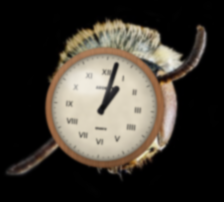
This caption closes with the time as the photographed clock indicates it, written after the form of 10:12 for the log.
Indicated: 1:02
